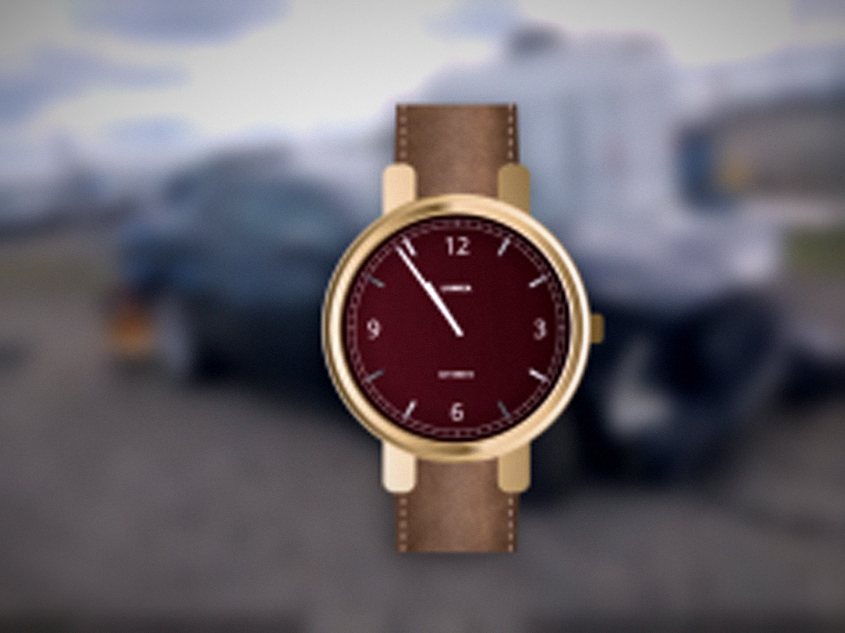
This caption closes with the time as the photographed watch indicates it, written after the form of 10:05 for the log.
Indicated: 10:54
